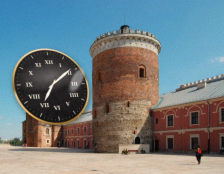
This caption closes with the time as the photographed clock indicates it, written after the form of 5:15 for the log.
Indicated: 7:09
